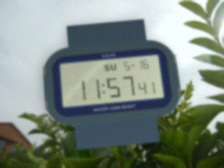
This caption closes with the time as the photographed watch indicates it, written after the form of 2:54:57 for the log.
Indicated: 11:57:41
